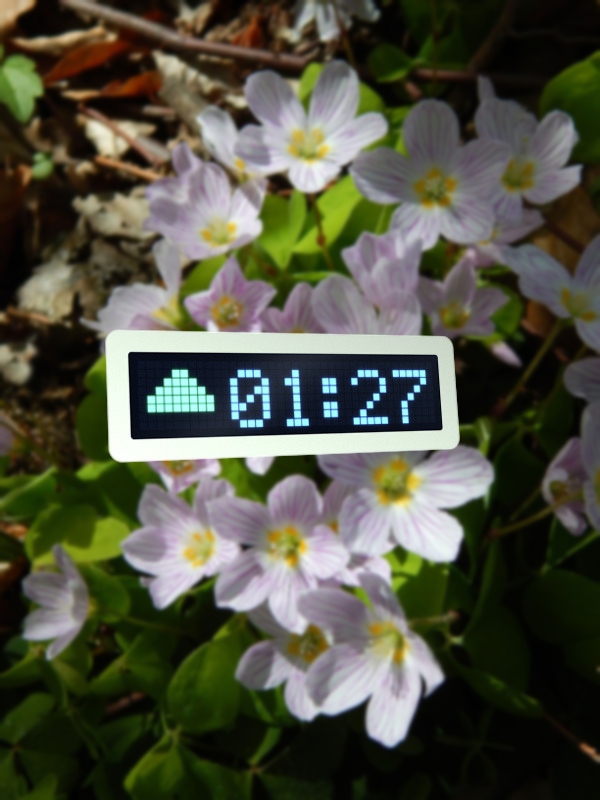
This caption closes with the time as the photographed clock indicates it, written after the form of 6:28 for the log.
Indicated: 1:27
